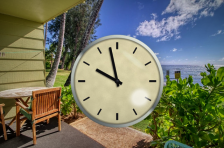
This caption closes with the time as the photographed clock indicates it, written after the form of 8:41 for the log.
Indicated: 9:58
